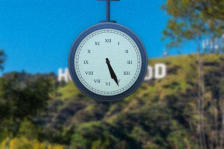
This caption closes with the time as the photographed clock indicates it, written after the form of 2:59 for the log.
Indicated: 5:26
